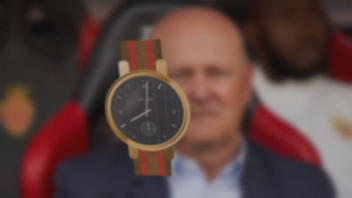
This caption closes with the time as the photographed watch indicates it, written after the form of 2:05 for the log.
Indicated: 8:01
